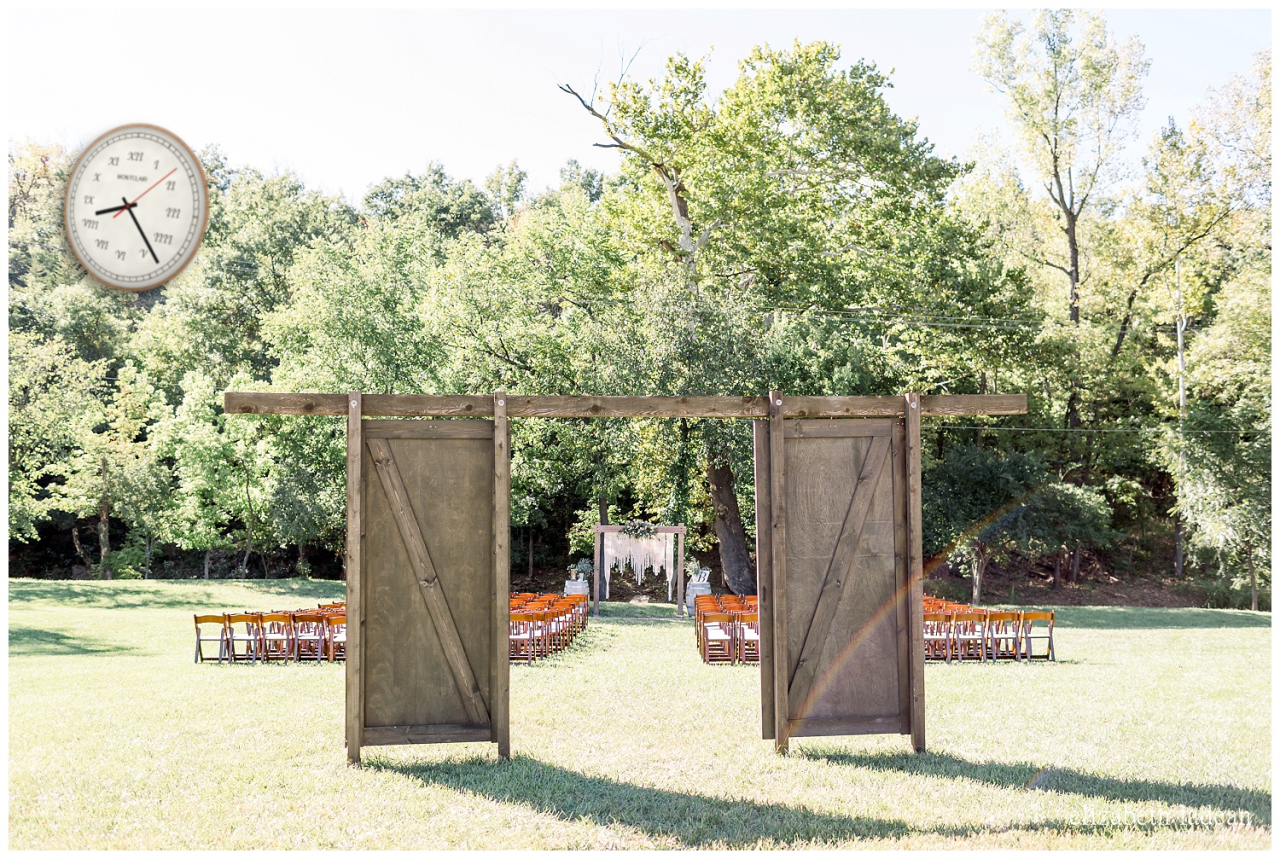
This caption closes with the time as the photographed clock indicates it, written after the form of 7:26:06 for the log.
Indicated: 8:23:08
